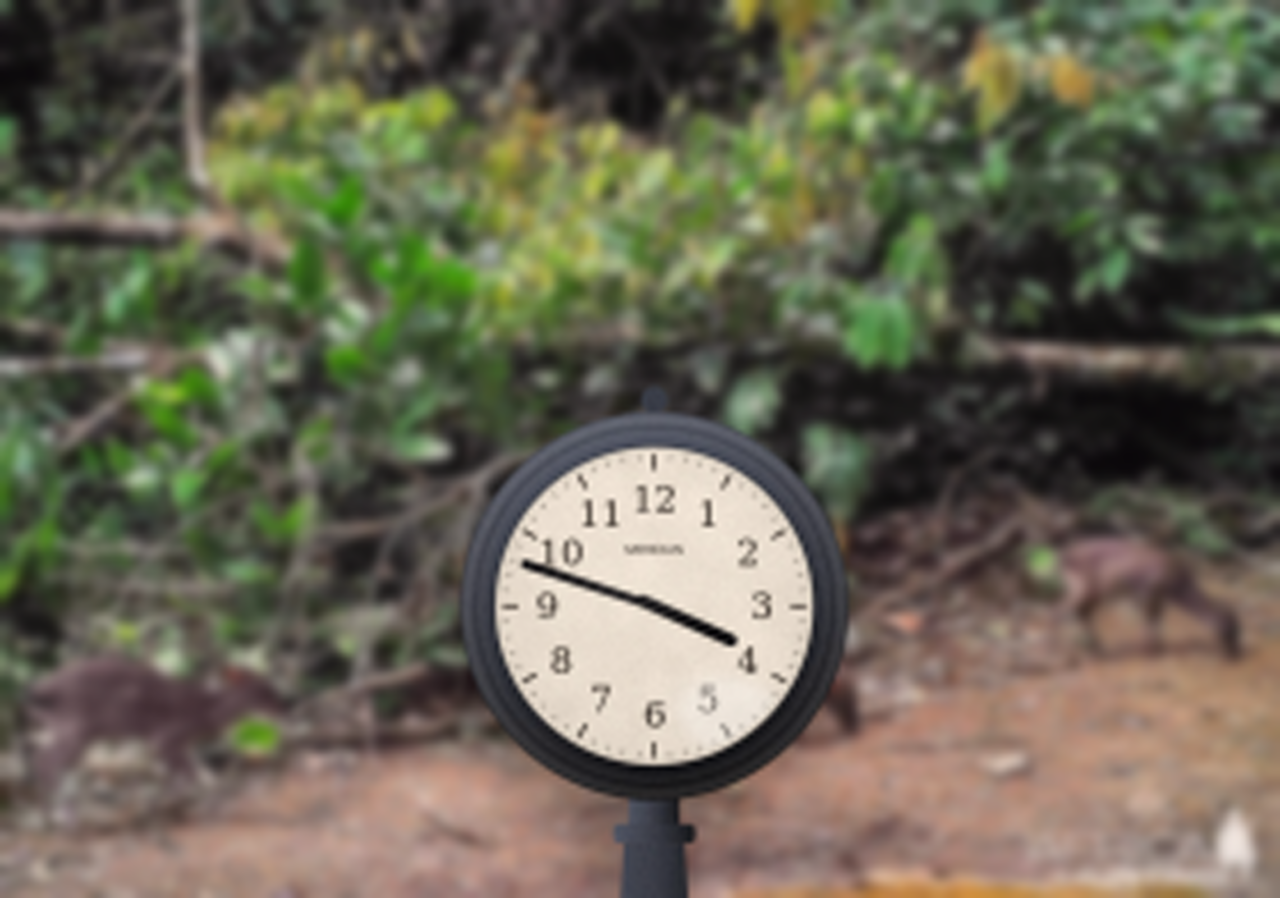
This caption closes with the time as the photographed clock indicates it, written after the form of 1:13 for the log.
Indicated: 3:48
